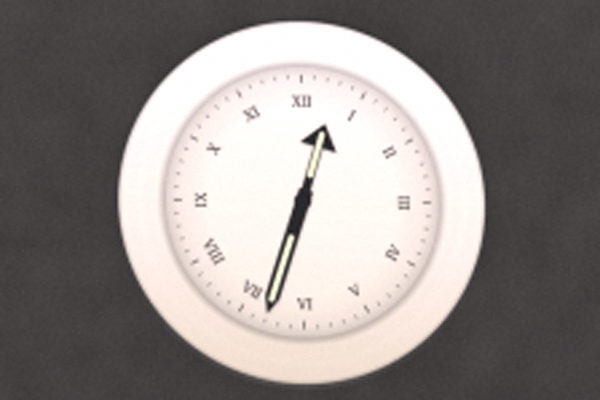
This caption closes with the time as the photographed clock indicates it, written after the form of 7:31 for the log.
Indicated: 12:33
